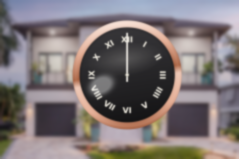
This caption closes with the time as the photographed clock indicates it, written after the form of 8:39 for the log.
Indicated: 12:00
